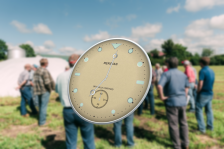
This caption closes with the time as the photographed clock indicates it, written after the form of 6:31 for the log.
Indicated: 7:01
